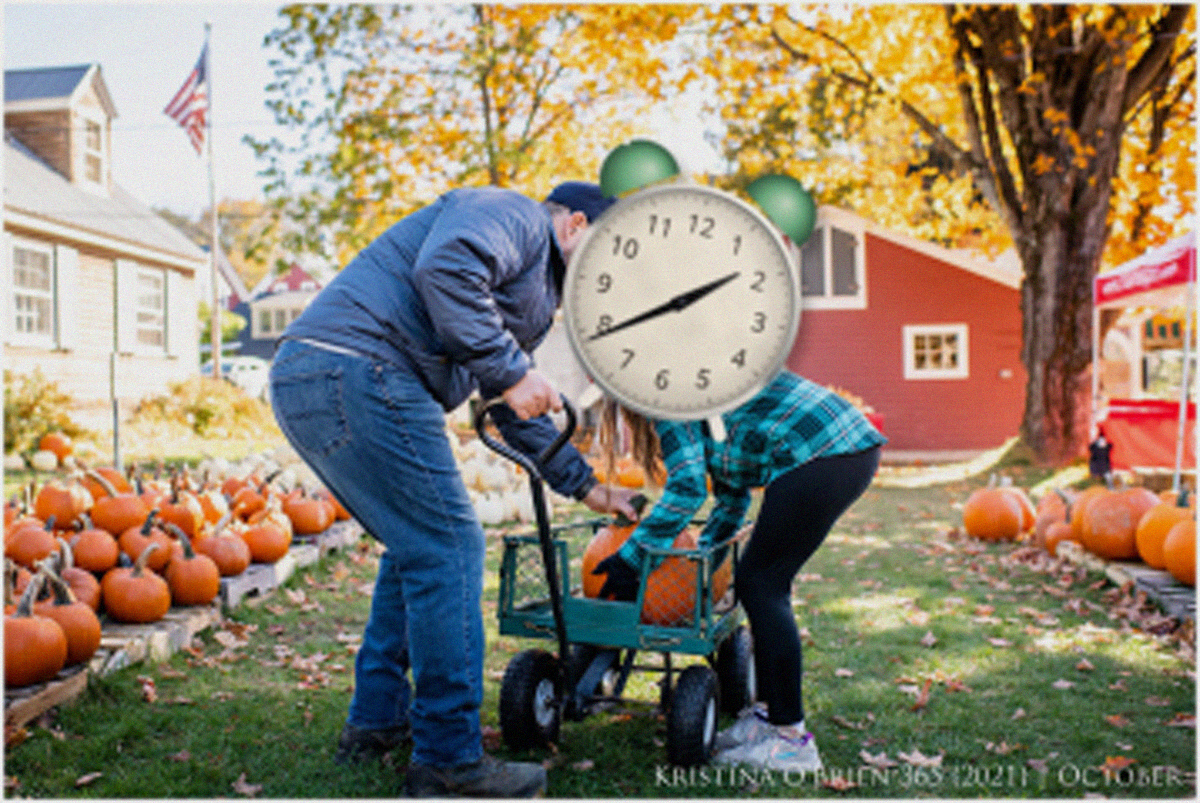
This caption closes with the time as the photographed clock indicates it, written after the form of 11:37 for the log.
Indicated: 1:39
